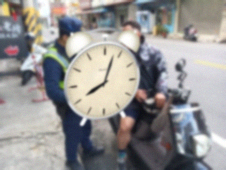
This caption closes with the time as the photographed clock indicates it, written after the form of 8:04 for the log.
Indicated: 8:03
